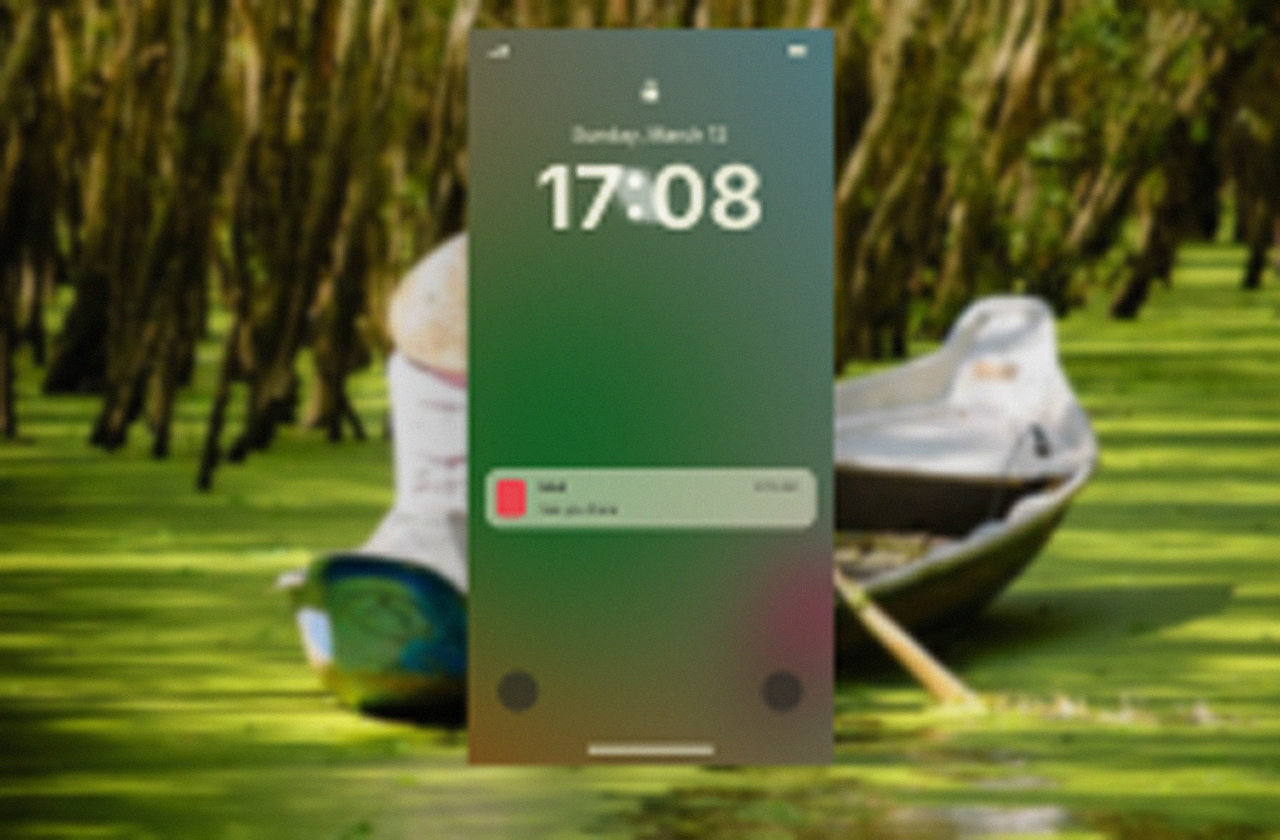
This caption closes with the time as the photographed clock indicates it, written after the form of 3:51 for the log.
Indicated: 17:08
